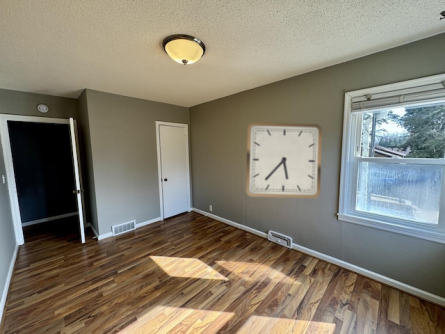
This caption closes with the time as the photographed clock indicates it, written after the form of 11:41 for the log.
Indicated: 5:37
